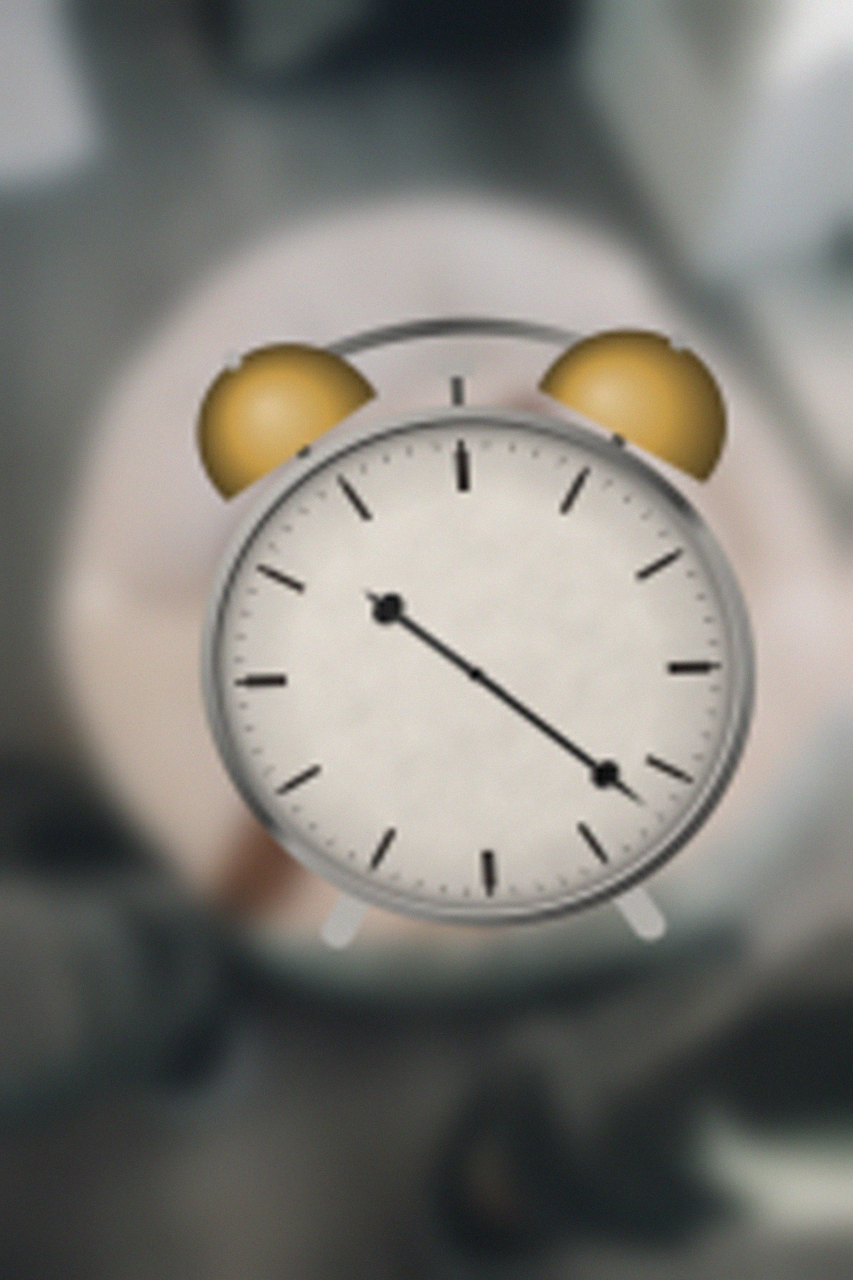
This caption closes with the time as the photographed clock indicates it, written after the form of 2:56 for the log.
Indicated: 10:22
